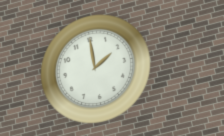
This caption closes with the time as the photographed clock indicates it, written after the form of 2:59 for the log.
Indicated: 2:00
